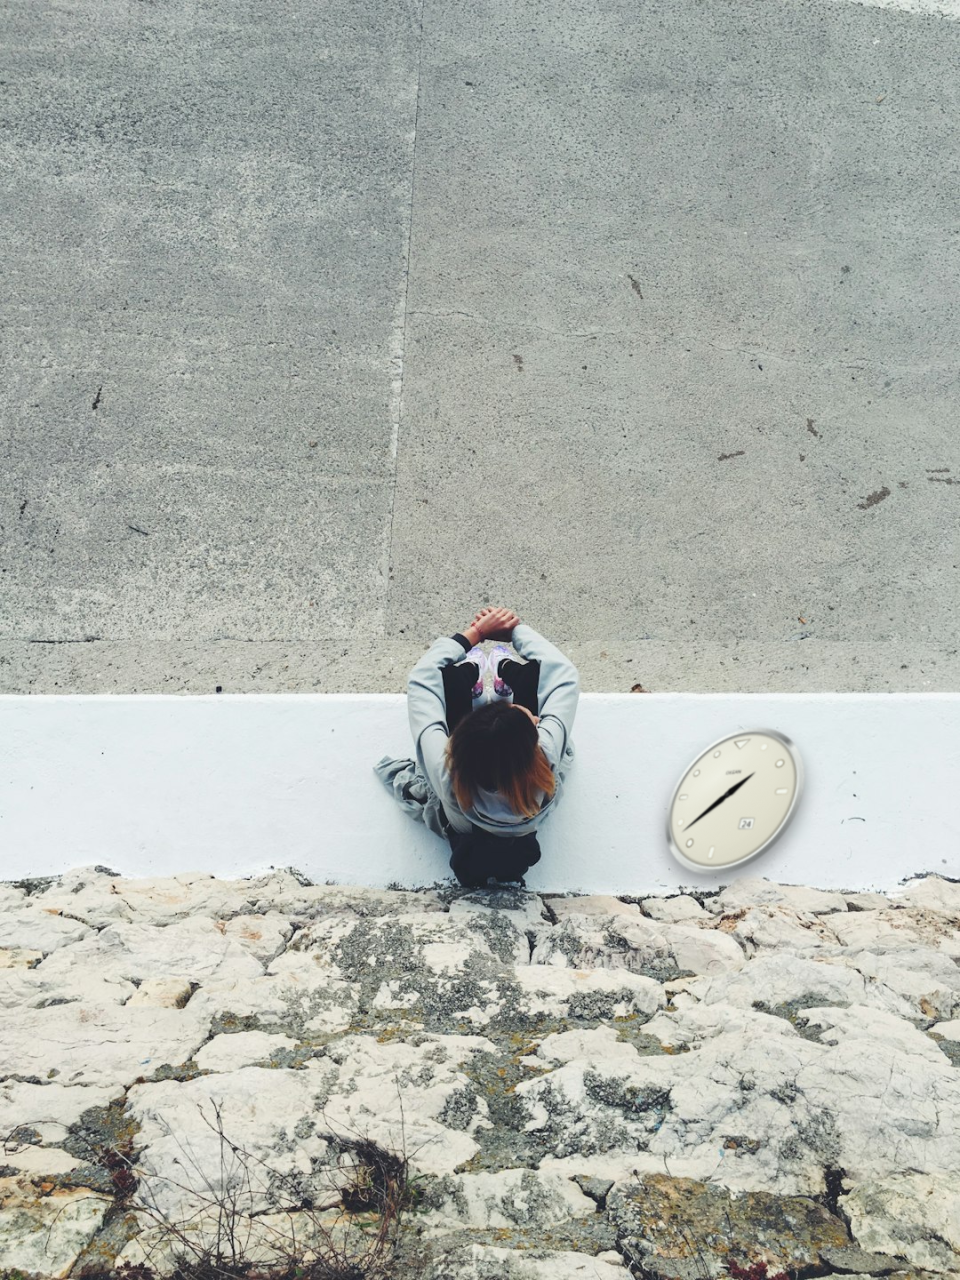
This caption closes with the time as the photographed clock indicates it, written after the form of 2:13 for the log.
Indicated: 1:38
